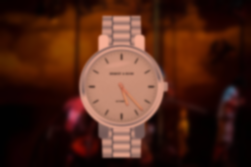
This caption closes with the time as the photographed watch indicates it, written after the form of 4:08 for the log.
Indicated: 5:23
